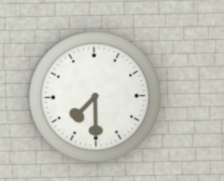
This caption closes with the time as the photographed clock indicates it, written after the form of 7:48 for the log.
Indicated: 7:30
